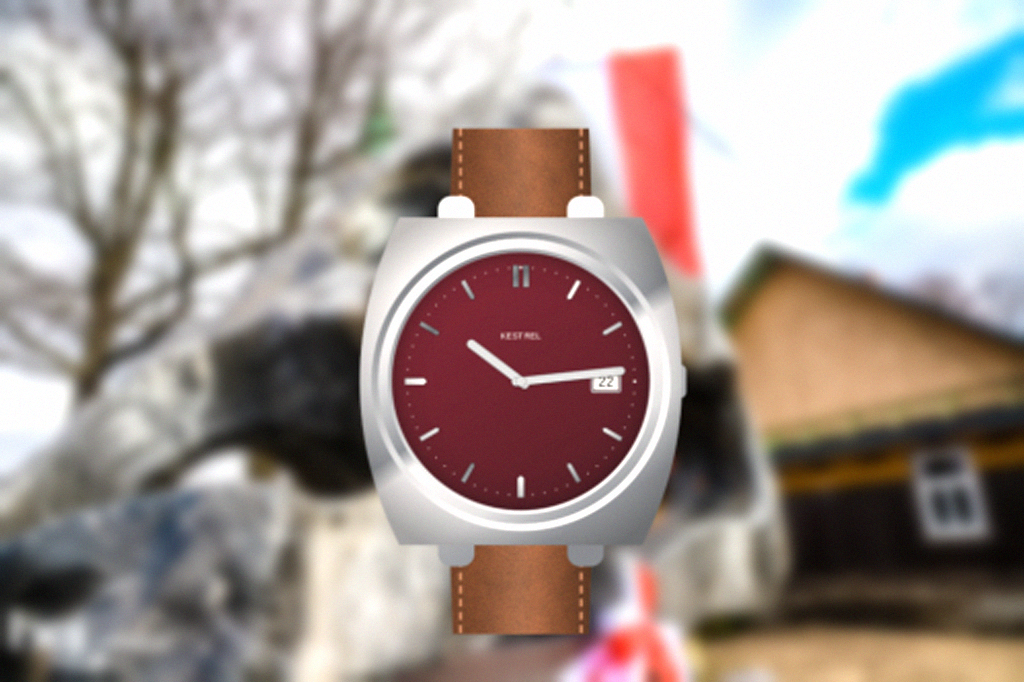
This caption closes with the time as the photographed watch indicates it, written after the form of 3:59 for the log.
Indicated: 10:14
